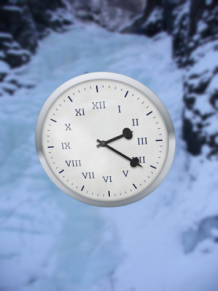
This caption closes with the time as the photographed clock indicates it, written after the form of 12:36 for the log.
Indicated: 2:21
